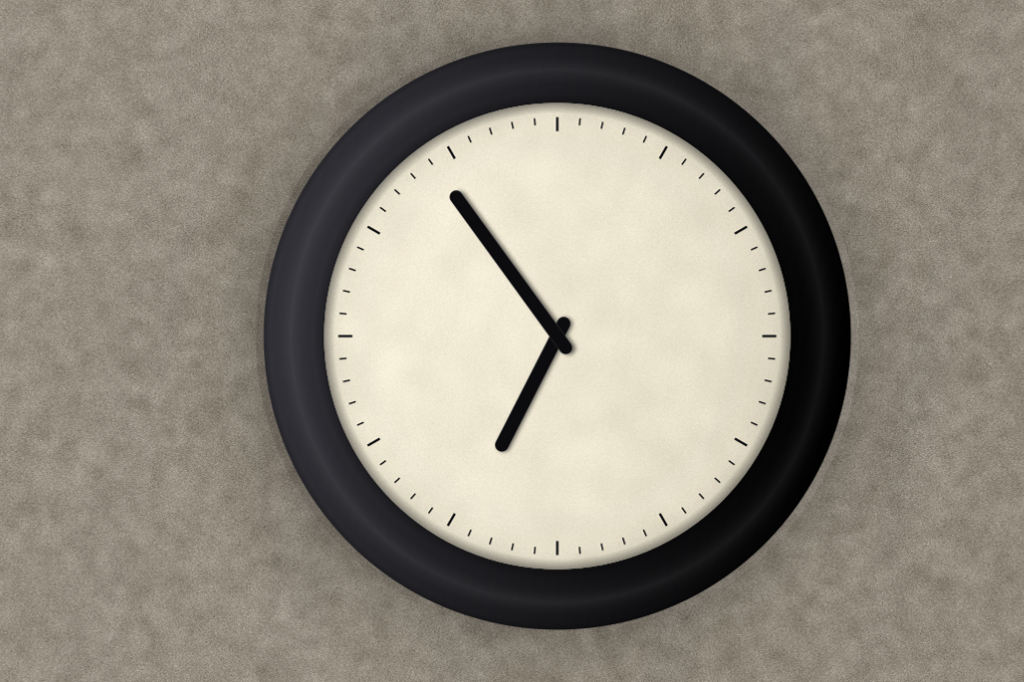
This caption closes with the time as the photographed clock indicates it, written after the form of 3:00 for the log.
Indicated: 6:54
